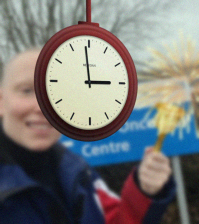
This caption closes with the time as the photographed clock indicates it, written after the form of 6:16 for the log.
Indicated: 2:59
